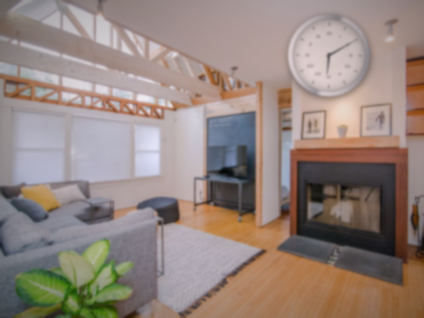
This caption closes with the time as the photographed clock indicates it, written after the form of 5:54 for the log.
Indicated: 6:10
